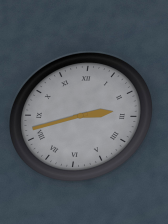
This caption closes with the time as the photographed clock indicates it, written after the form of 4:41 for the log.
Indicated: 2:42
